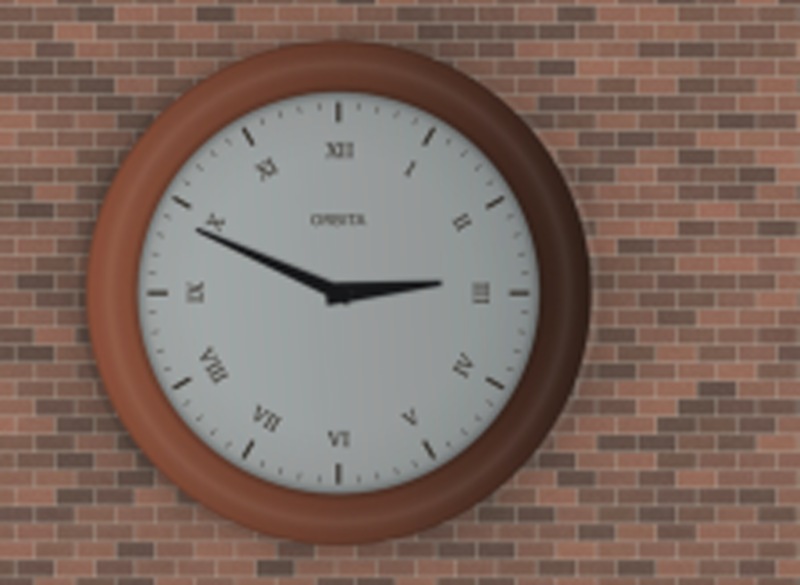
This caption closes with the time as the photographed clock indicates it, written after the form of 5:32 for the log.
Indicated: 2:49
